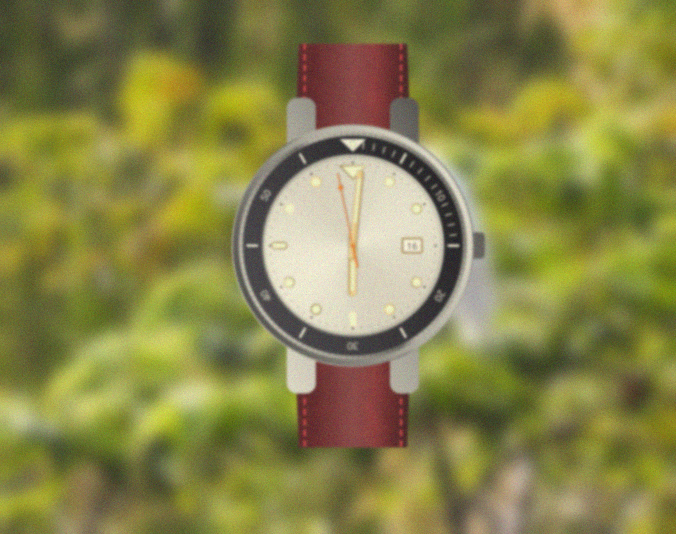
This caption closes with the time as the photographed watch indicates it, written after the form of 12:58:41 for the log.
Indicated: 6:00:58
